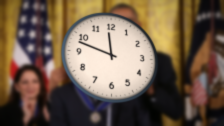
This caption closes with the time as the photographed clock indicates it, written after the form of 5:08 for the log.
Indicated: 11:48
